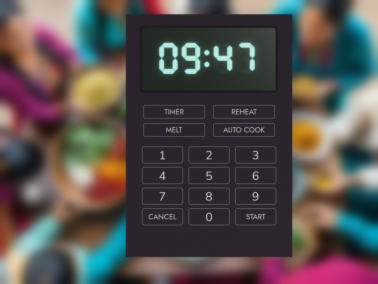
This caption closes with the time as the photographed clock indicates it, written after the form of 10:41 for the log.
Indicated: 9:47
